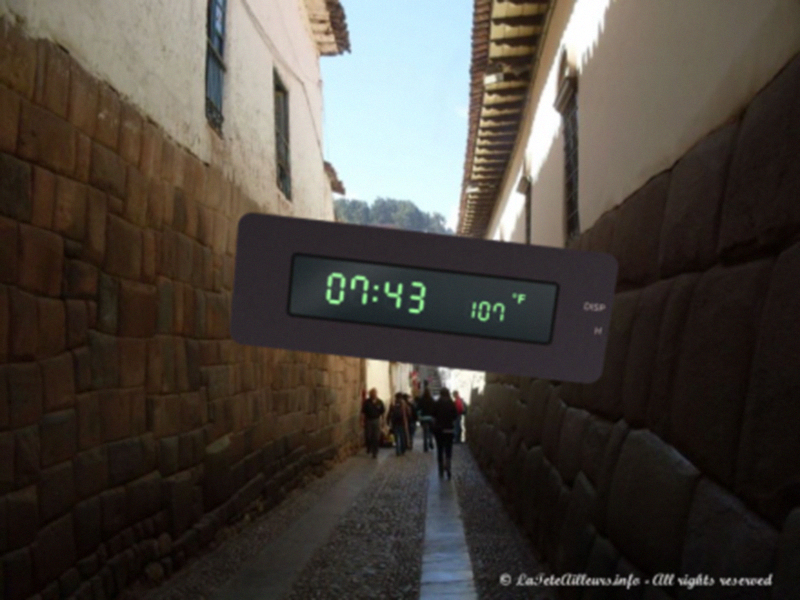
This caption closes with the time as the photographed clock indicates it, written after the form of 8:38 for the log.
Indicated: 7:43
